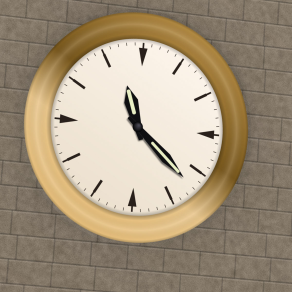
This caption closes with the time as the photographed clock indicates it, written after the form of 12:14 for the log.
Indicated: 11:22
